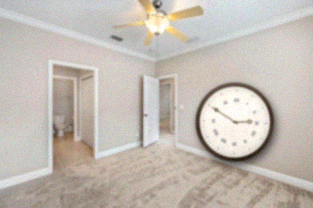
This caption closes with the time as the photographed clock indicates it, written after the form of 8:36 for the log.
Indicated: 2:50
